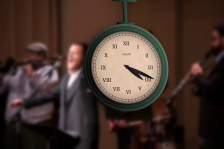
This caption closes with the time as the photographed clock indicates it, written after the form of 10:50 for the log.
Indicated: 4:19
